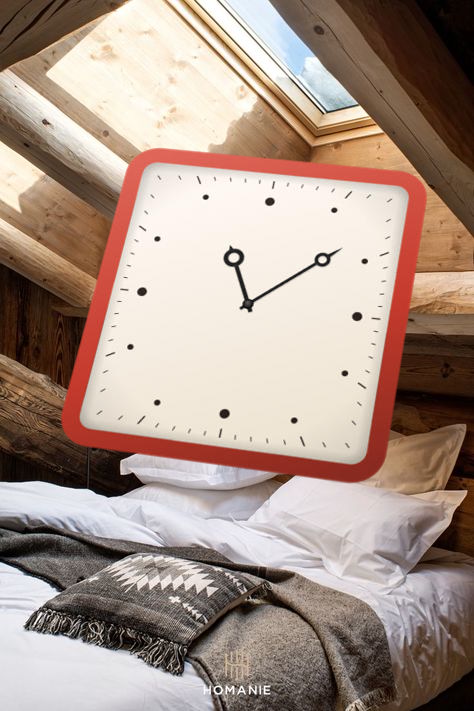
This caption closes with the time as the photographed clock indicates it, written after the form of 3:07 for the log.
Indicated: 11:08
